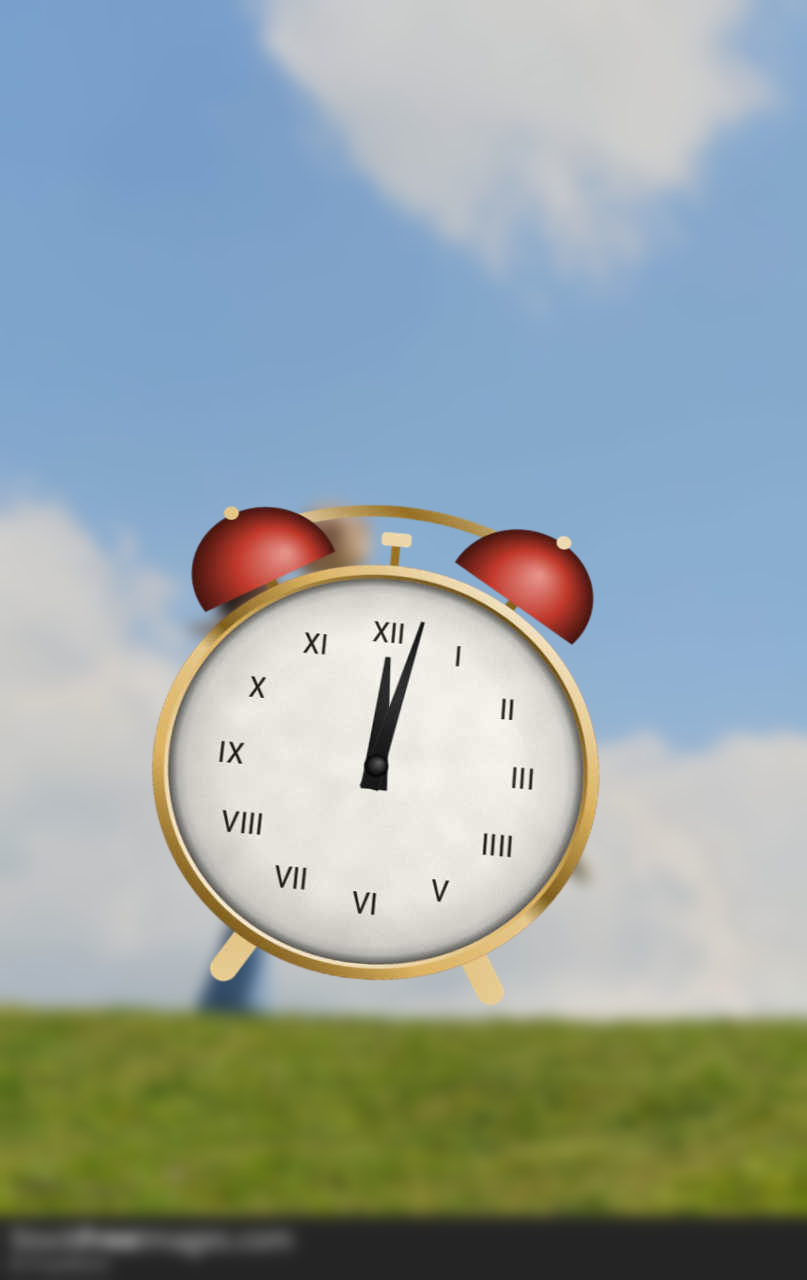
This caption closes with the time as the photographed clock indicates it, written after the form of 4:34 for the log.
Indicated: 12:02
